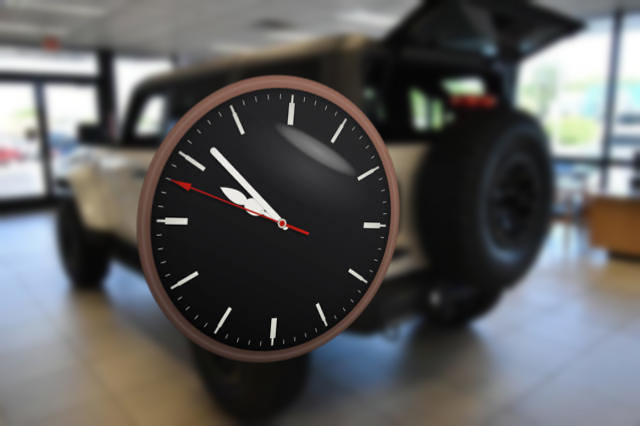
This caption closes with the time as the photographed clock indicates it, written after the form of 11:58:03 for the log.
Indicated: 9:51:48
